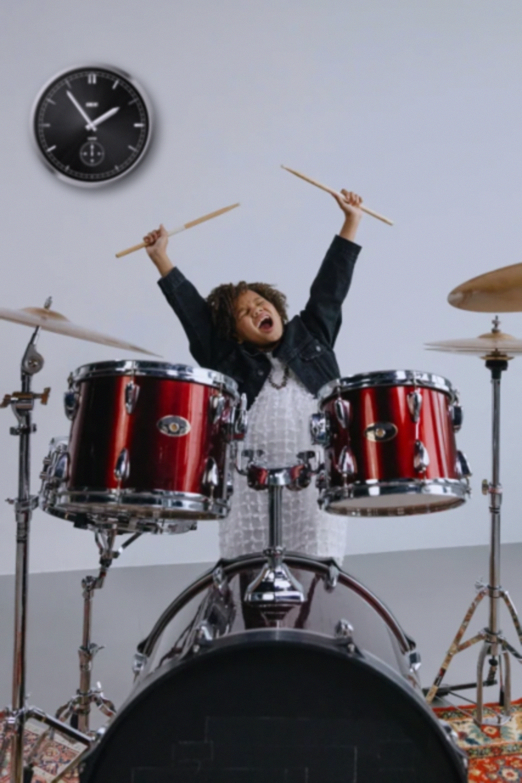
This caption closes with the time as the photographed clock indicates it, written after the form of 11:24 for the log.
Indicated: 1:54
